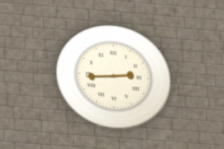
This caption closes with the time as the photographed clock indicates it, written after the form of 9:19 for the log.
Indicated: 2:44
